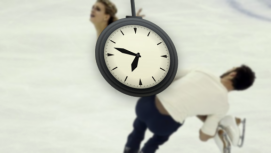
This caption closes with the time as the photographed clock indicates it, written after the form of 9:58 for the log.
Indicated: 6:48
